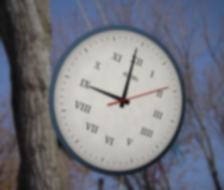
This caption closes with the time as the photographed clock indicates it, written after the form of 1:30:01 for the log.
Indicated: 8:59:09
